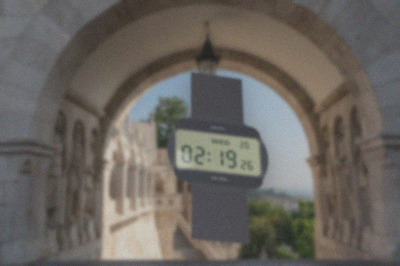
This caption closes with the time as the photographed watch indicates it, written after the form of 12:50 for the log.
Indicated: 2:19
